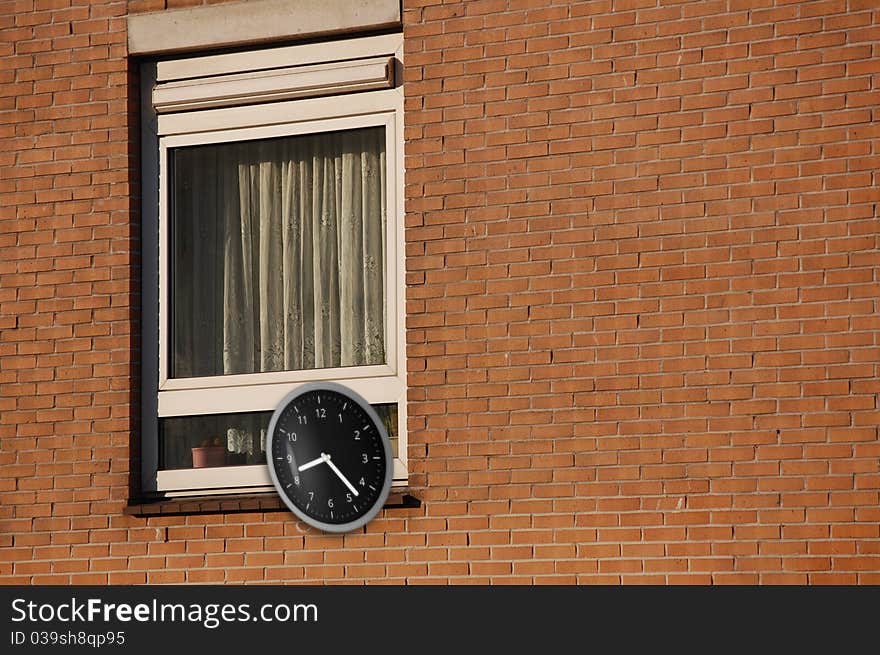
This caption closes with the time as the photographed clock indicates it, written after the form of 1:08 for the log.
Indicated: 8:23
